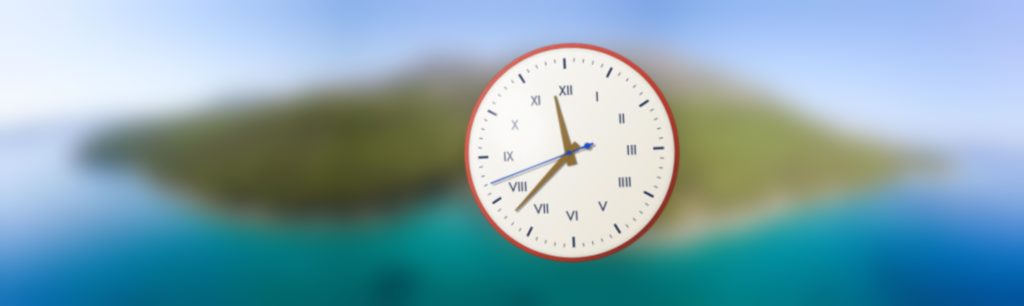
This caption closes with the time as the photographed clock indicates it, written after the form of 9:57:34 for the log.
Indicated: 11:37:42
